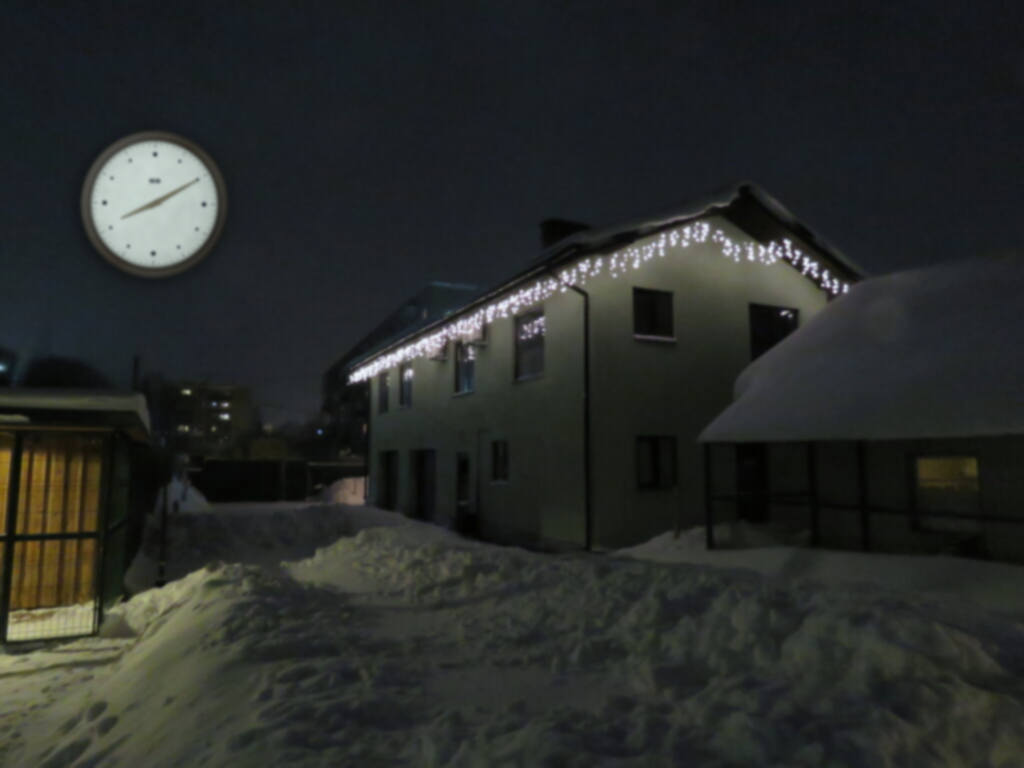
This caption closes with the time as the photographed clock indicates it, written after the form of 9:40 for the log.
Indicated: 8:10
